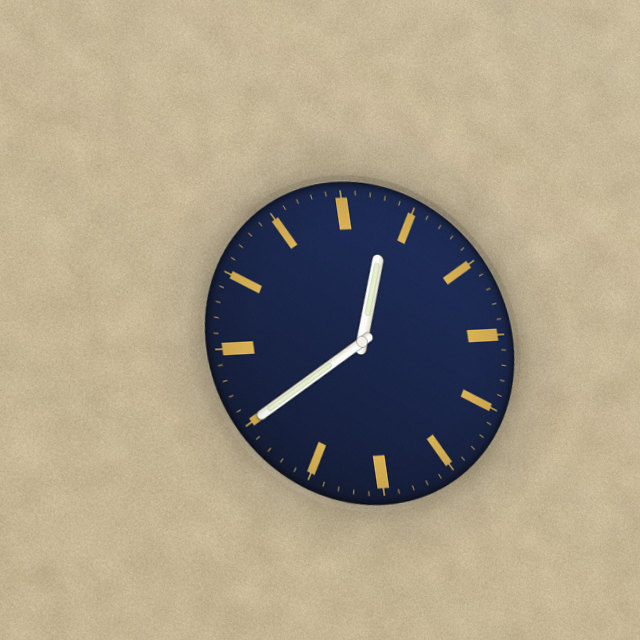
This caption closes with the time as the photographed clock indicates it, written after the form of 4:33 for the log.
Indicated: 12:40
